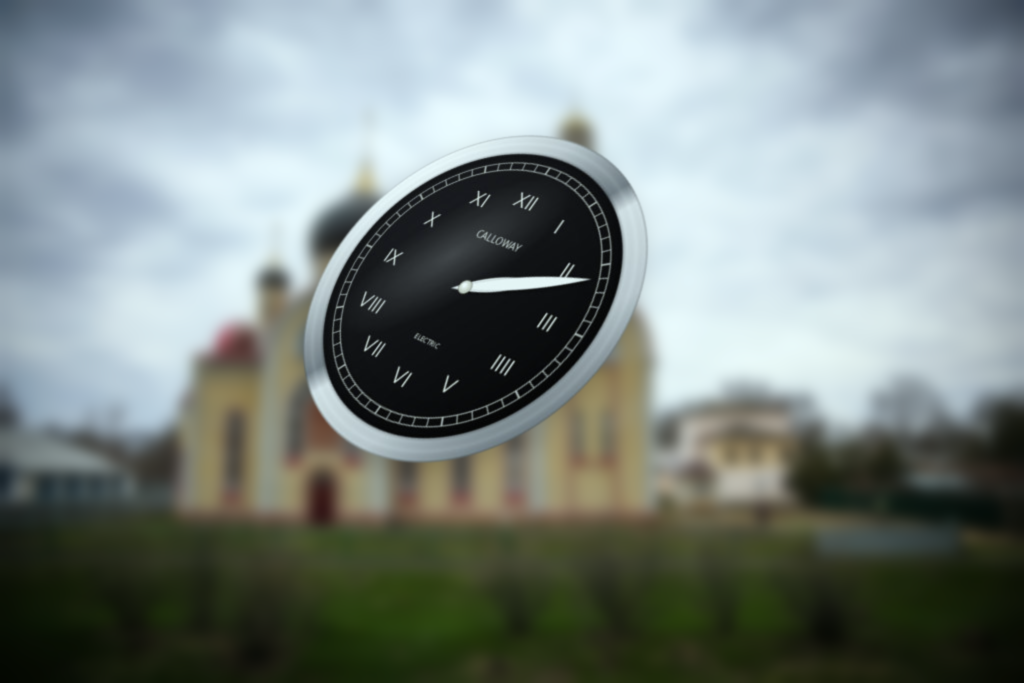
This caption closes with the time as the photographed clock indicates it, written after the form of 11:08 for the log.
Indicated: 2:11
